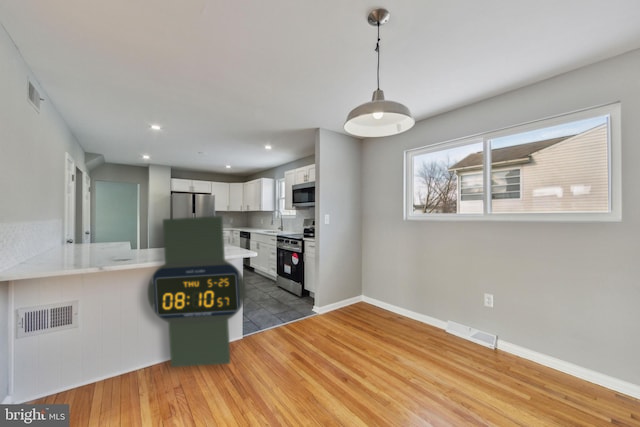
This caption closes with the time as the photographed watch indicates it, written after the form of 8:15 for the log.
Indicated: 8:10
